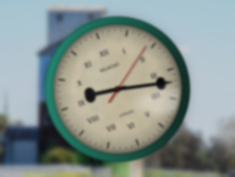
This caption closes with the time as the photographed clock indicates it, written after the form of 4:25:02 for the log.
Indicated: 9:17:09
